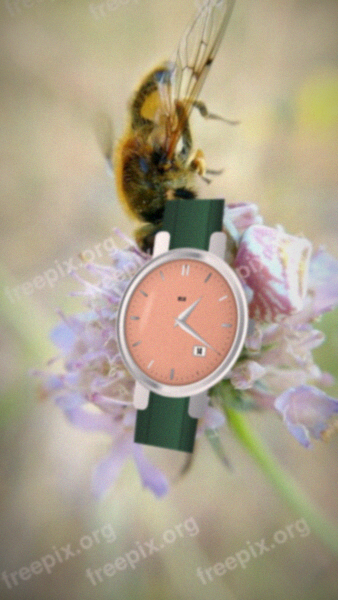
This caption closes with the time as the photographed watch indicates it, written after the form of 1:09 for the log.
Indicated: 1:20
